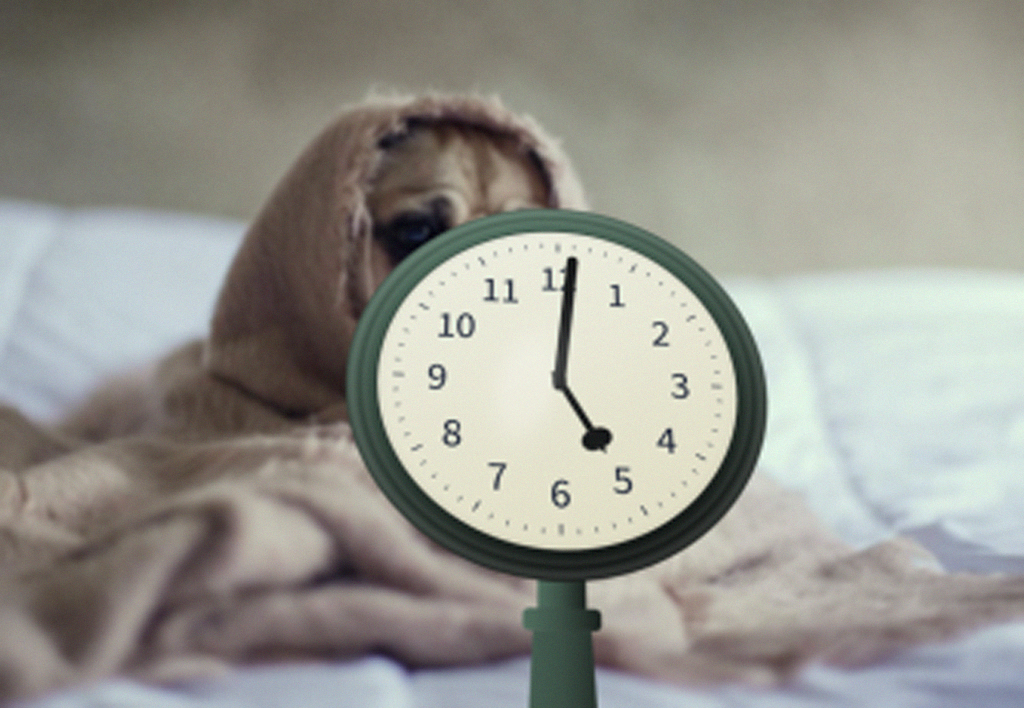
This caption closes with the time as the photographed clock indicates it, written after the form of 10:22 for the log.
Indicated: 5:01
